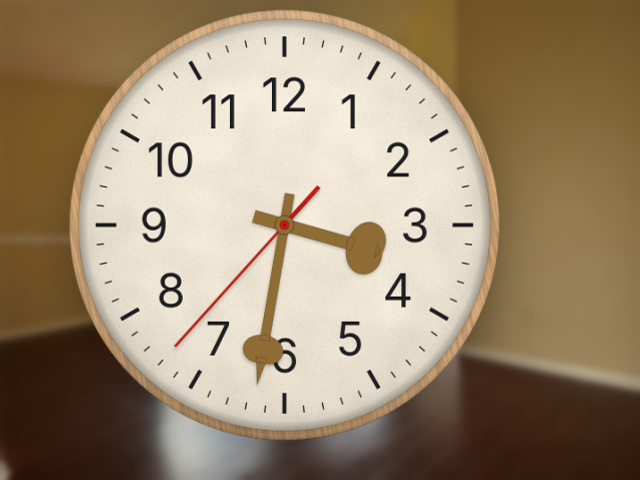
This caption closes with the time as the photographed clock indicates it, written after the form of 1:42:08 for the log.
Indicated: 3:31:37
